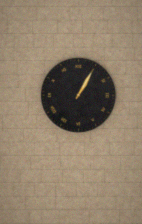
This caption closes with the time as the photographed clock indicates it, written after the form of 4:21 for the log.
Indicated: 1:05
